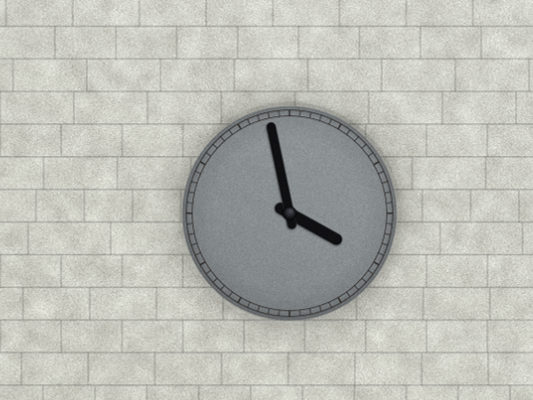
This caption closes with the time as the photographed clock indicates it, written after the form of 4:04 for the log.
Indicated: 3:58
